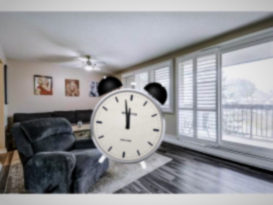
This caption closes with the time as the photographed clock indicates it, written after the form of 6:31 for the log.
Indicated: 11:58
